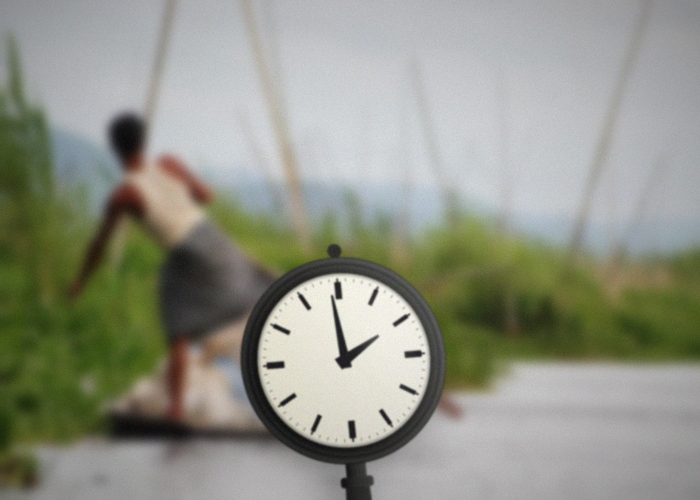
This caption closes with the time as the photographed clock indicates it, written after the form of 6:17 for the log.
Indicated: 1:59
